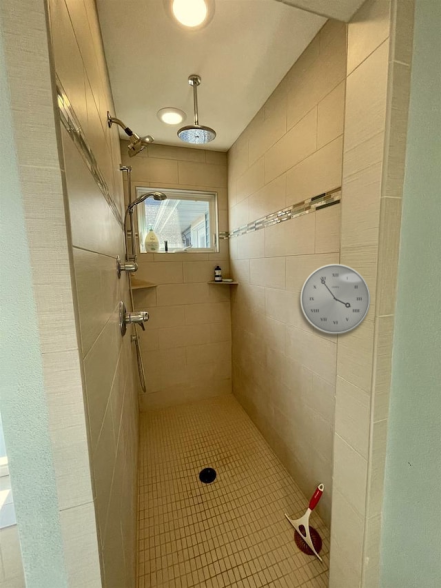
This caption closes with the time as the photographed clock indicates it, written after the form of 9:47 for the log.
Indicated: 3:54
